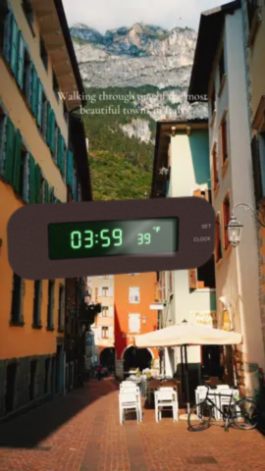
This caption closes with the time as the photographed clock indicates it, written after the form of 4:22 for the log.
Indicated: 3:59
